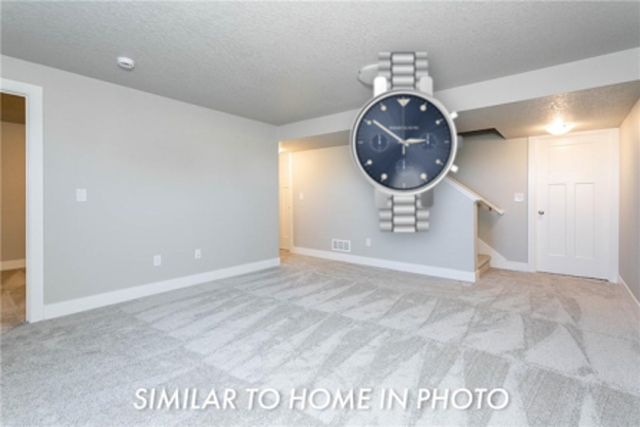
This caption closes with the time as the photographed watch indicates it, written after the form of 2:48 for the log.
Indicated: 2:51
